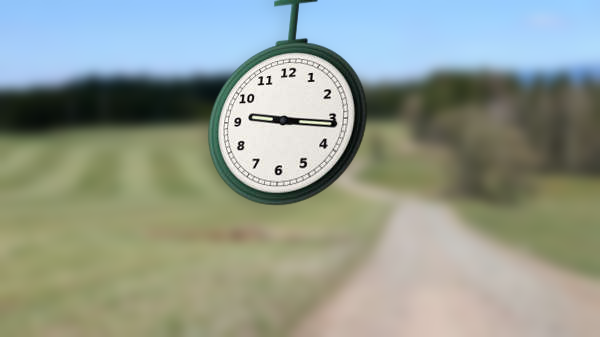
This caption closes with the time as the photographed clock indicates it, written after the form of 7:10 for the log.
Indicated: 9:16
